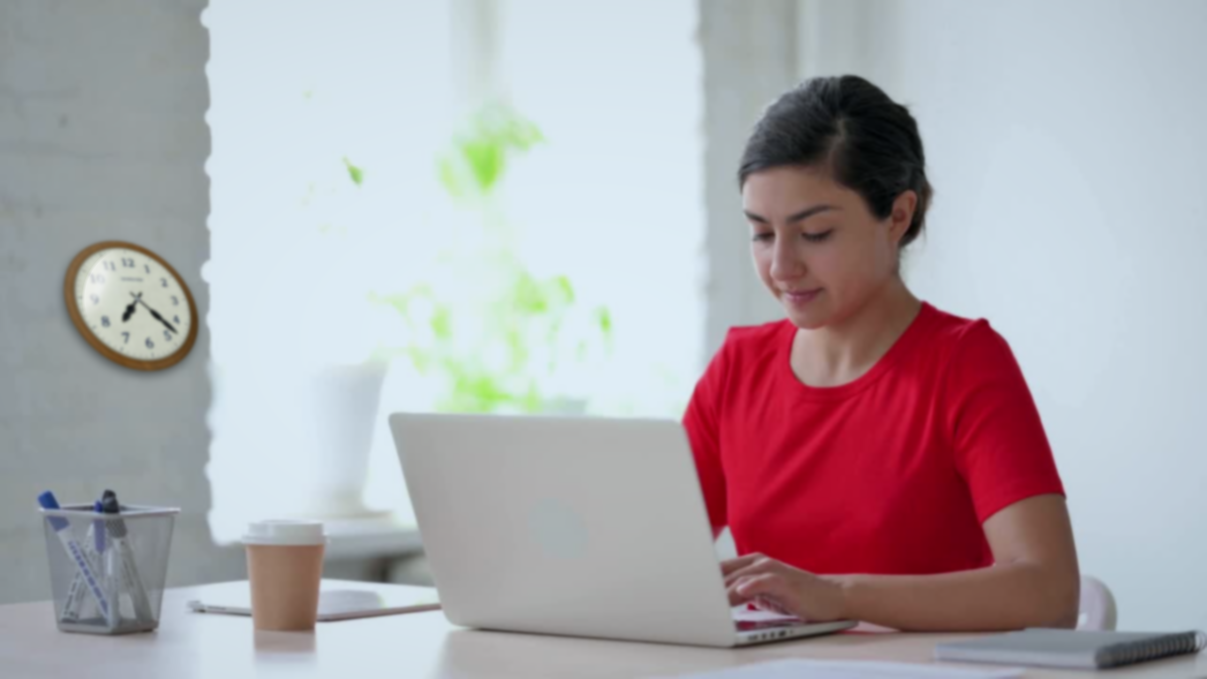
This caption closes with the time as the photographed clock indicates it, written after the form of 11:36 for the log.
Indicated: 7:23
